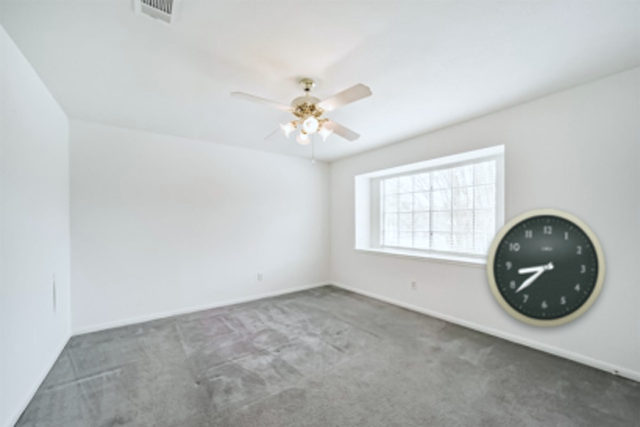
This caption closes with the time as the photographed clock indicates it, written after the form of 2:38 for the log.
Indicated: 8:38
